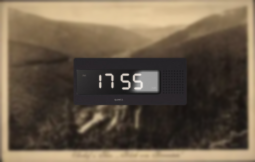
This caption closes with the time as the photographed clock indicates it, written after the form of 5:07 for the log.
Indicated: 17:55
